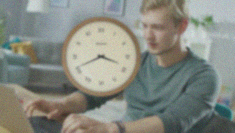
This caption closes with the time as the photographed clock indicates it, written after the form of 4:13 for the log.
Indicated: 3:41
